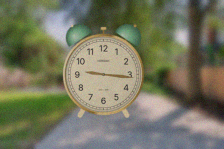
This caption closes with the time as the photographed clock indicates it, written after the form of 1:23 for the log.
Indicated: 9:16
